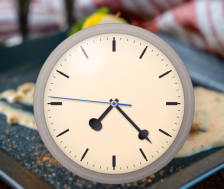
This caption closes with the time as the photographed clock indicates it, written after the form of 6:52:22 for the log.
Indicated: 7:22:46
